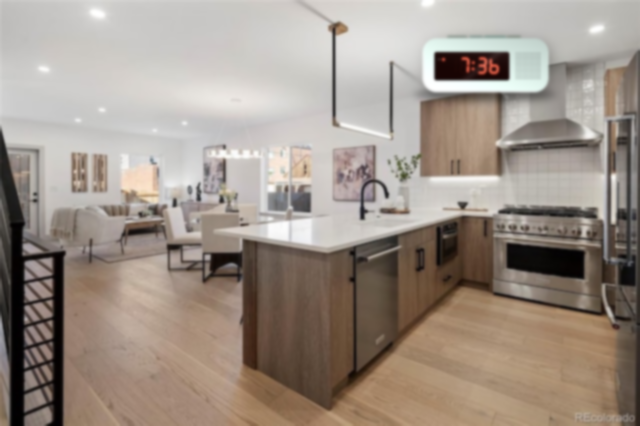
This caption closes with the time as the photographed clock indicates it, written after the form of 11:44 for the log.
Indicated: 7:36
